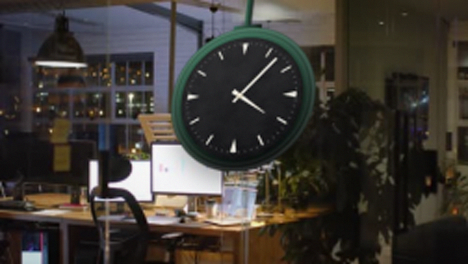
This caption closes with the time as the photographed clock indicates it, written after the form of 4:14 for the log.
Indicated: 4:07
